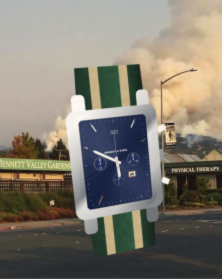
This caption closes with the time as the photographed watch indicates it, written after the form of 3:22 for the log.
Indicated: 5:50
